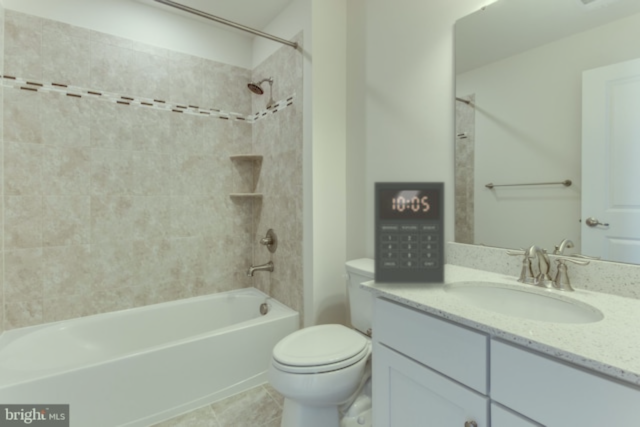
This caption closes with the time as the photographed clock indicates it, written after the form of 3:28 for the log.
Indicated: 10:05
